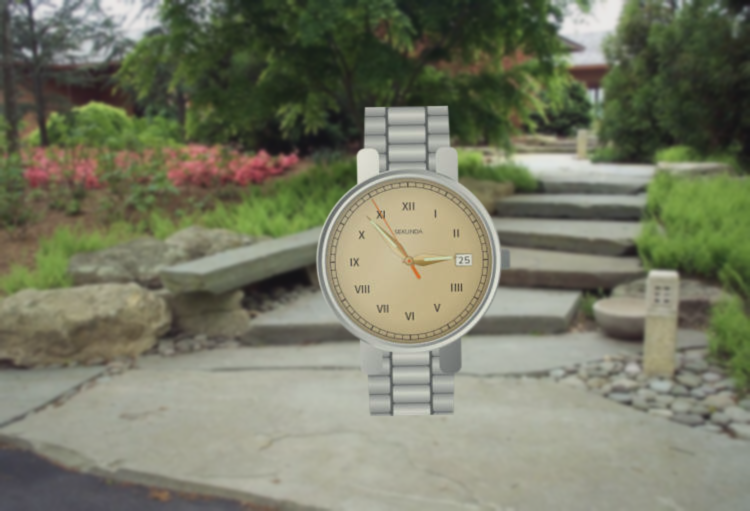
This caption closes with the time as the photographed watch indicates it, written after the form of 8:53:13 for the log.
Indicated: 2:52:55
